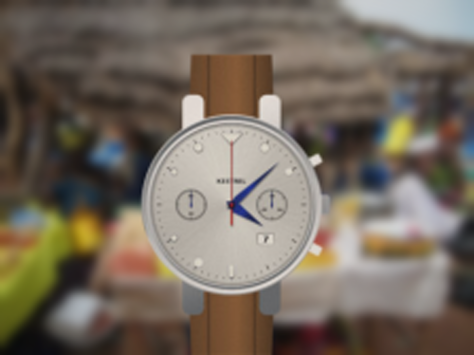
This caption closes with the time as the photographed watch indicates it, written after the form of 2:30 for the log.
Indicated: 4:08
